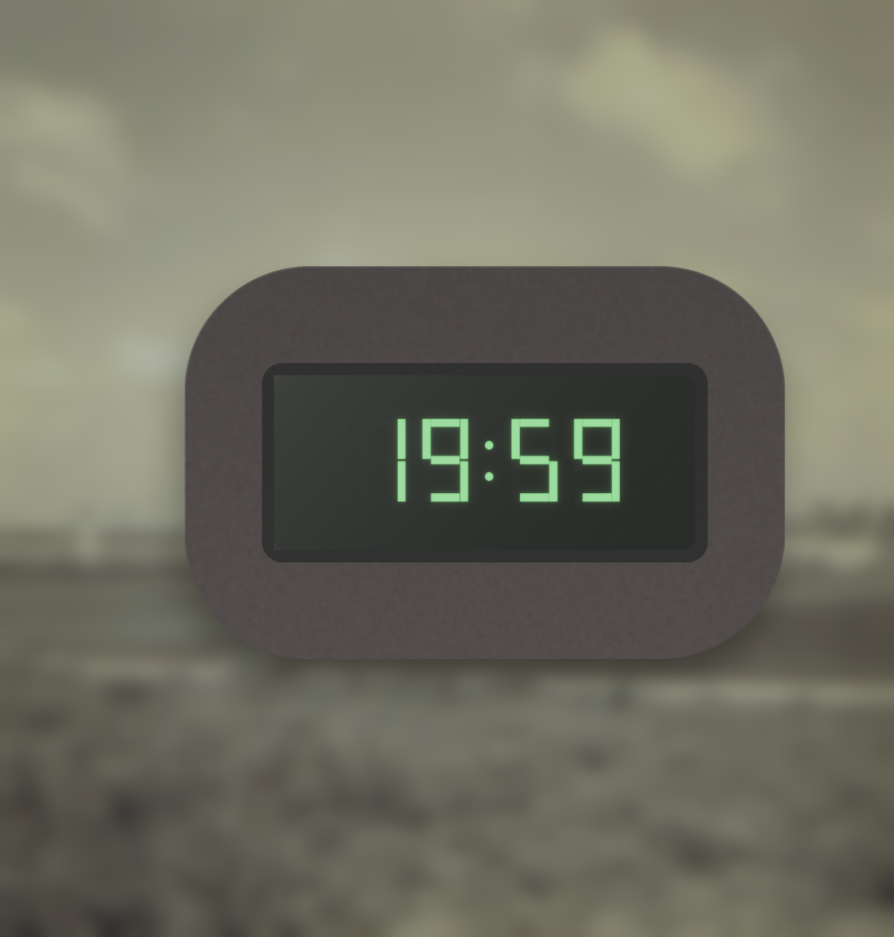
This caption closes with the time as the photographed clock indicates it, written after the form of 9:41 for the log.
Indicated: 19:59
